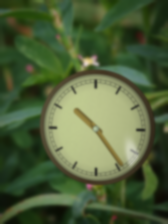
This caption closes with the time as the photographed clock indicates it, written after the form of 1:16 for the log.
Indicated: 10:24
